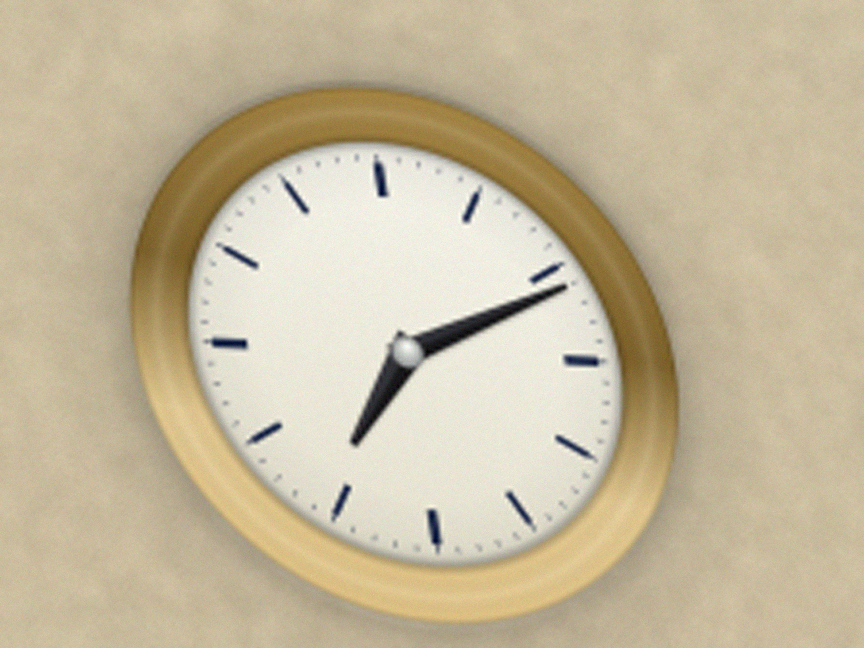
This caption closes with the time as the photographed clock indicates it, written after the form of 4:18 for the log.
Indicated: 7:11
